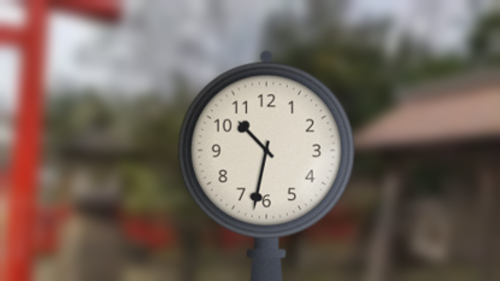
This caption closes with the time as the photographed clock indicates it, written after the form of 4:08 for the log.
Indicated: 10:32
